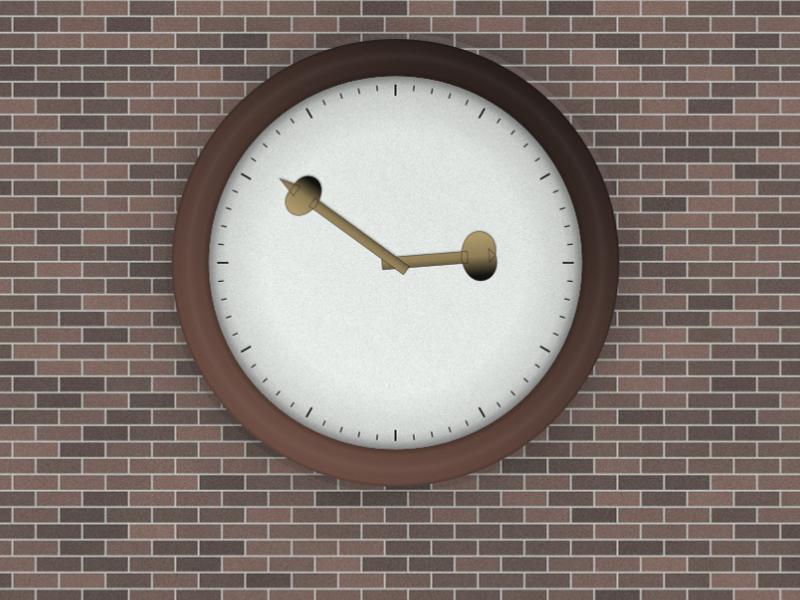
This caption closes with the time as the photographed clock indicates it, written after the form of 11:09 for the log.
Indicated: 2:51
